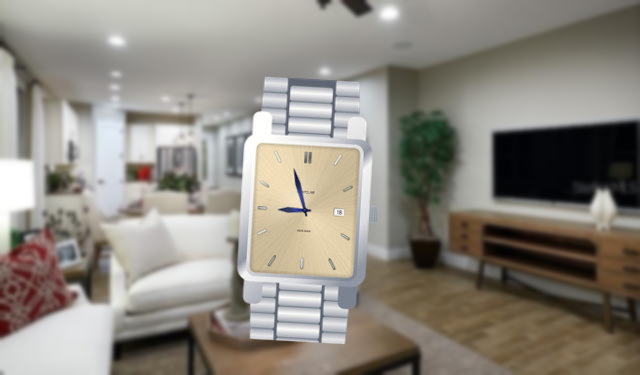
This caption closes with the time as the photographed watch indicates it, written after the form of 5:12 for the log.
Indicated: 8:57
